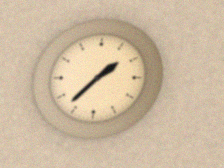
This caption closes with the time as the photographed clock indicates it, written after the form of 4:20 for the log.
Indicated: 1:37
